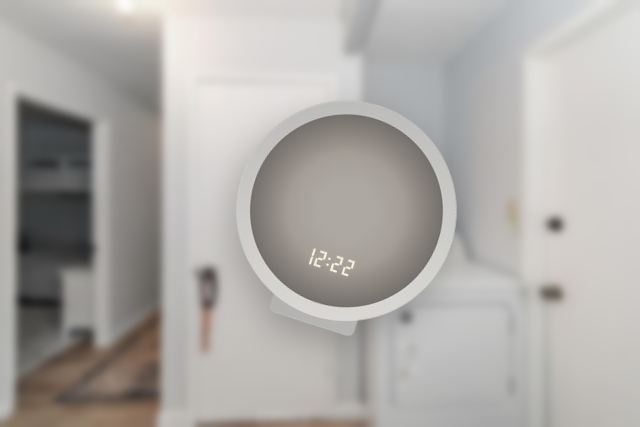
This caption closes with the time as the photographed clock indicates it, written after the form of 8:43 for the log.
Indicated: 12:22
